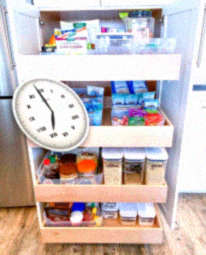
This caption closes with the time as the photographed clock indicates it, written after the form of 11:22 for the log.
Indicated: 6:59
